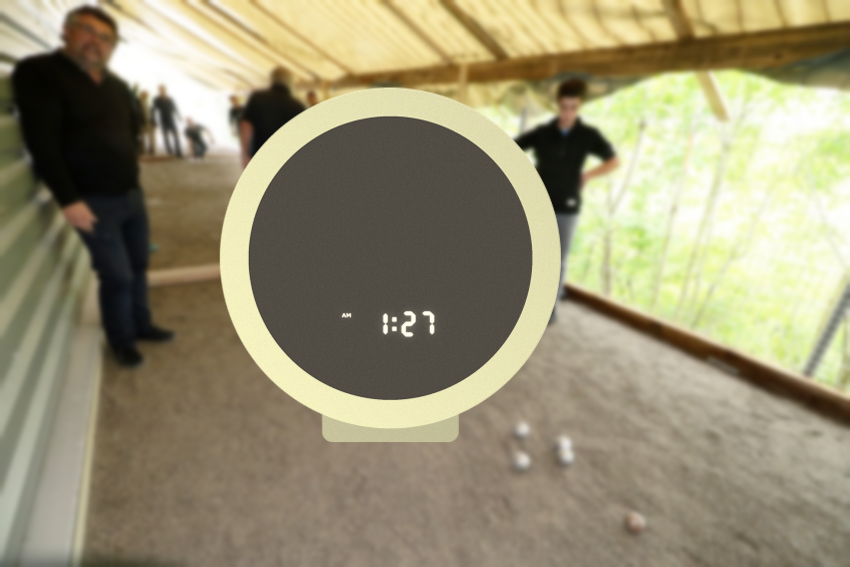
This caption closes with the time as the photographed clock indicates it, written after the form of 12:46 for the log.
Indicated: 1:27
